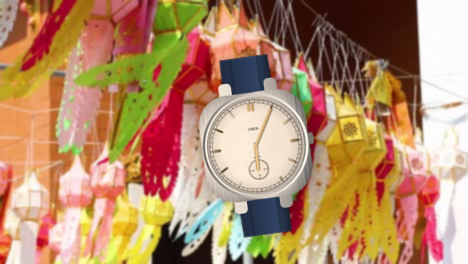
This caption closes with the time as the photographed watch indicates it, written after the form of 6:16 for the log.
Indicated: 6:05
